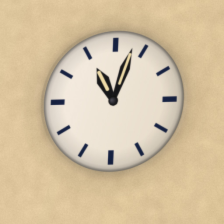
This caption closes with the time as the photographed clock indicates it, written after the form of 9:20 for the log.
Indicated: 11:03
